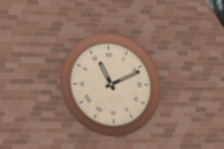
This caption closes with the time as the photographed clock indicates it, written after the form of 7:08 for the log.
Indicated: 11:11
